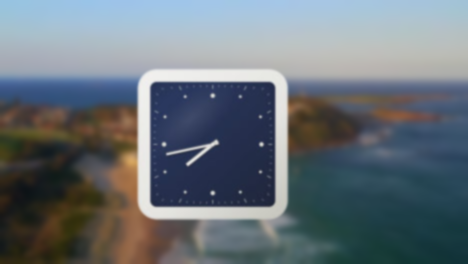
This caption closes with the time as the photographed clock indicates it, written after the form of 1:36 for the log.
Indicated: 7:43
